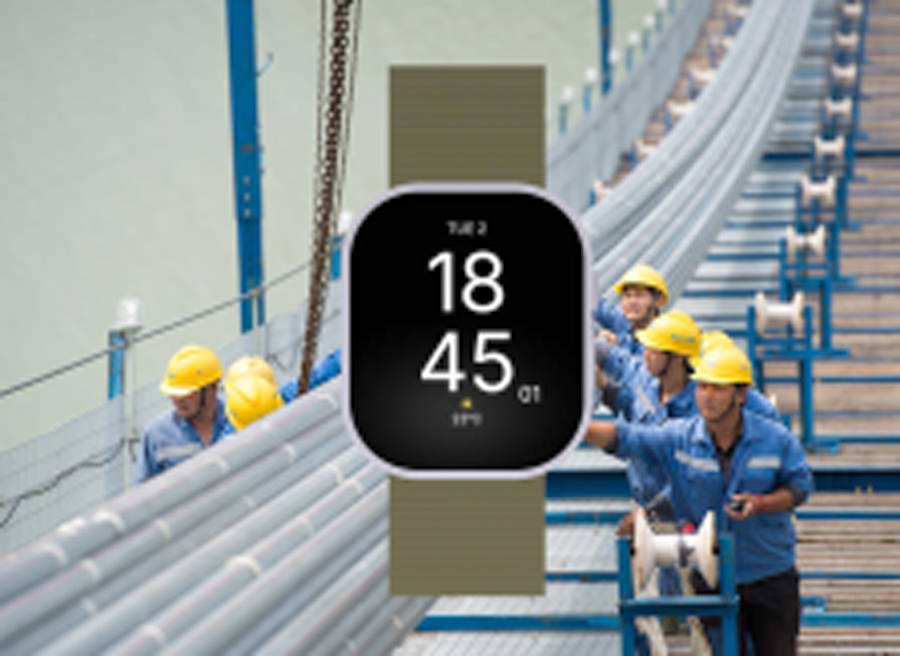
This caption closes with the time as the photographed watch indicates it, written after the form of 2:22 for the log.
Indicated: 18:45
